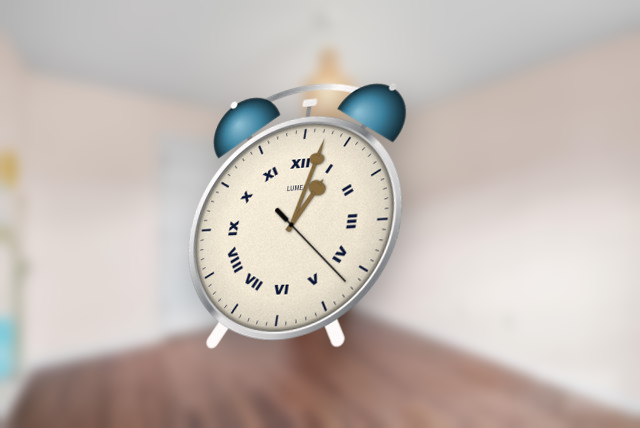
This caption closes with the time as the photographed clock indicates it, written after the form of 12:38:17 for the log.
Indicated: 1:02:22
